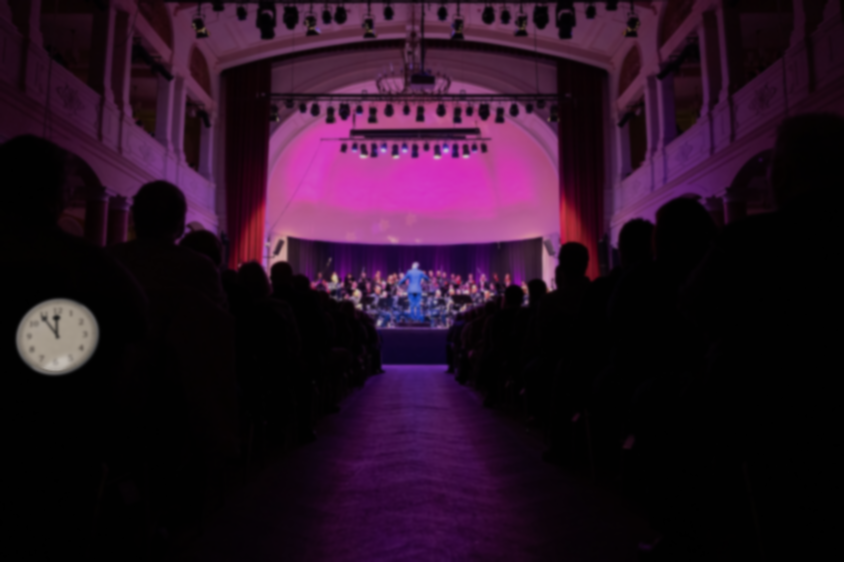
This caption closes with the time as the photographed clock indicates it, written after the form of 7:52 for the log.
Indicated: 11:54
